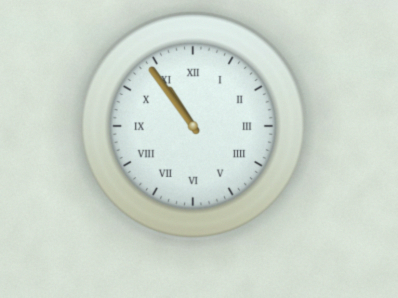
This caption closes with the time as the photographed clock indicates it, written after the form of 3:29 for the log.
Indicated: 10:54
